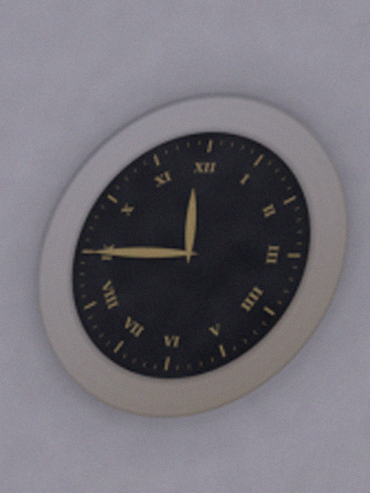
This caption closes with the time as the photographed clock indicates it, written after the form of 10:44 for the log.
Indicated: 11:45
